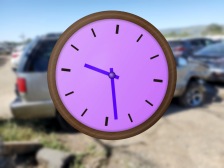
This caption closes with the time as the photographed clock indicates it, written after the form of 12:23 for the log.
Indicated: 9:28
